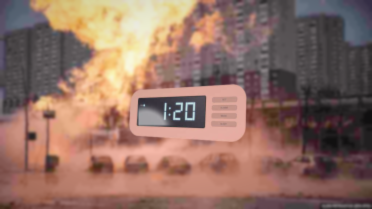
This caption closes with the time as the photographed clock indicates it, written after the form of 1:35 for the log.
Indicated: 1:20
